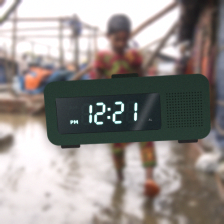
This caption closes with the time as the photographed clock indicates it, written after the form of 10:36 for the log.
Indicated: 12:21
